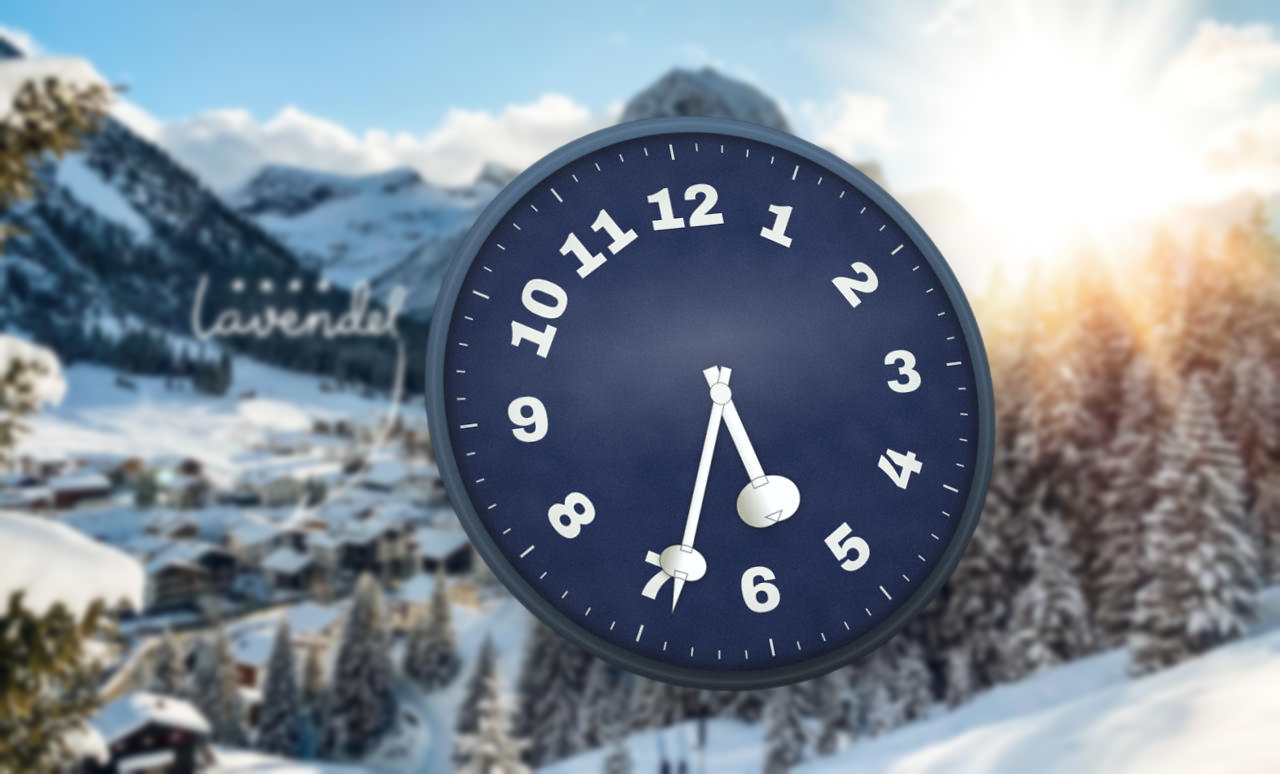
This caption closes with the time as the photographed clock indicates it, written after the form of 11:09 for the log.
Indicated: 5:34
